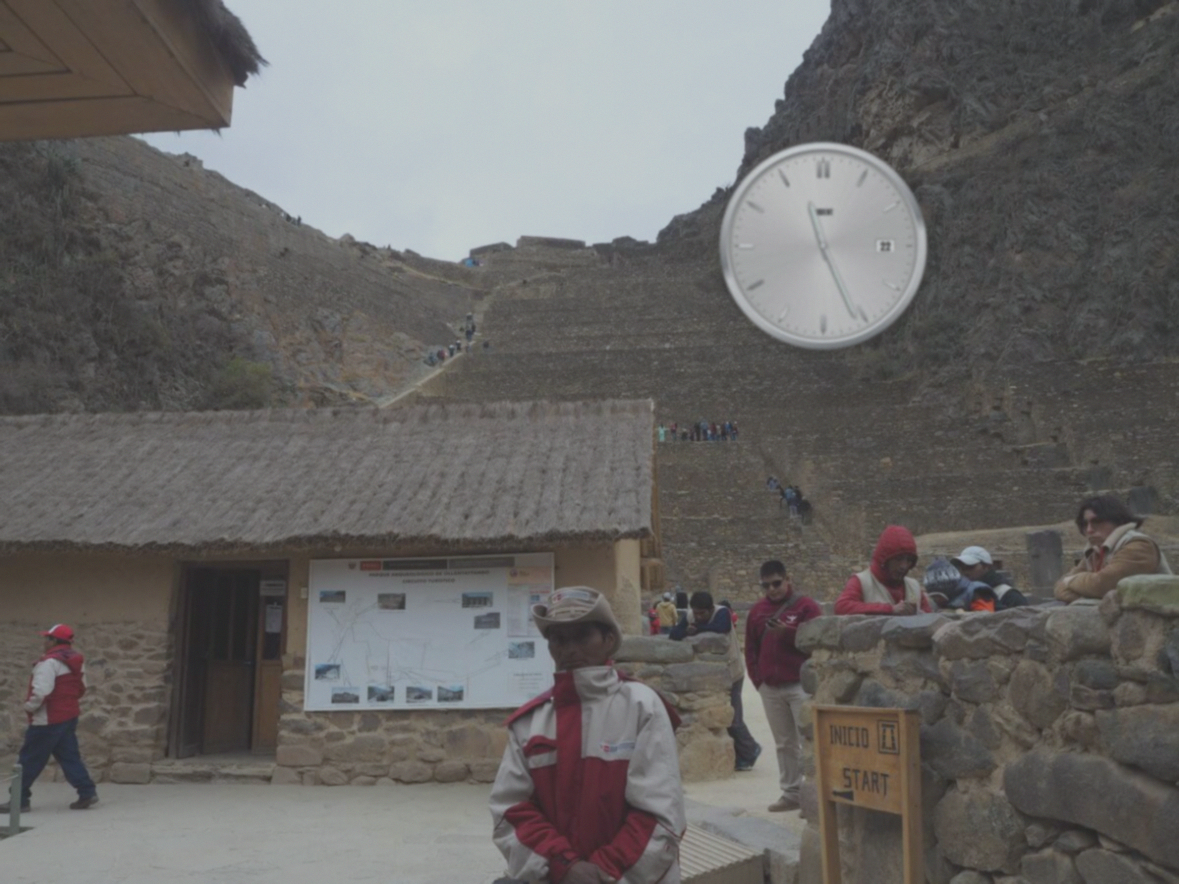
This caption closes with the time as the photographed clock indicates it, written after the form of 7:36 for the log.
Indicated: 11:26
